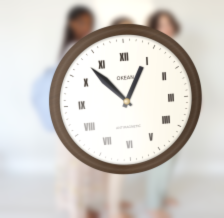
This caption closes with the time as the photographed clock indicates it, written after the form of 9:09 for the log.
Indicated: 12:53
